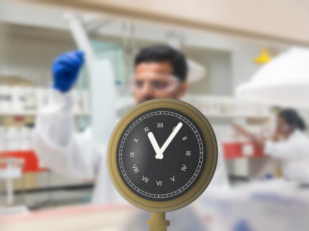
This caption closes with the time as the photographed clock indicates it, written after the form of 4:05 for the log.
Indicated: 11:06
